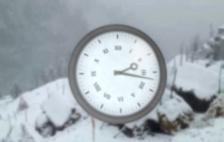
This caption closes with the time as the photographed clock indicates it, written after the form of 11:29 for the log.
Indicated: 2:17
